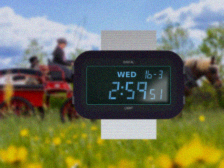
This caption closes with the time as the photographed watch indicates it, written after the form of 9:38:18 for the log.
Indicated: 2:59:51
